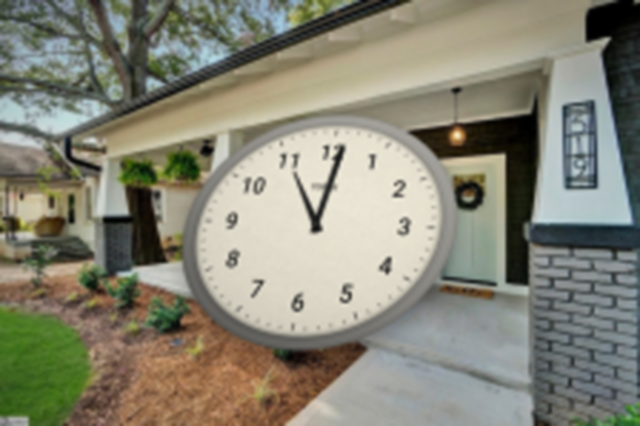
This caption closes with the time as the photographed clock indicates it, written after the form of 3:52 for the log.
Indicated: 11:01
